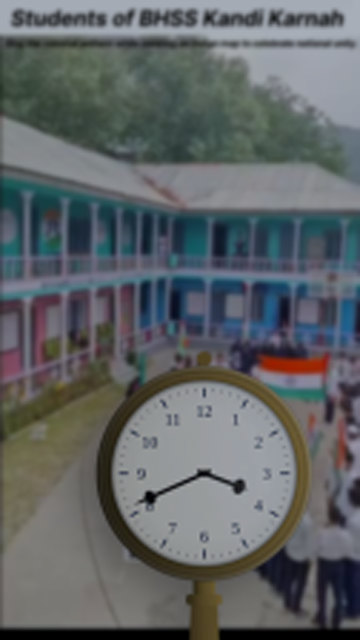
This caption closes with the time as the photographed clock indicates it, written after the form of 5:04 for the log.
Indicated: 3:41
